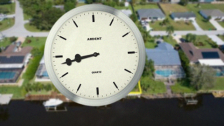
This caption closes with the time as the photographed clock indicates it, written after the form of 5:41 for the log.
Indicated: 8:43
